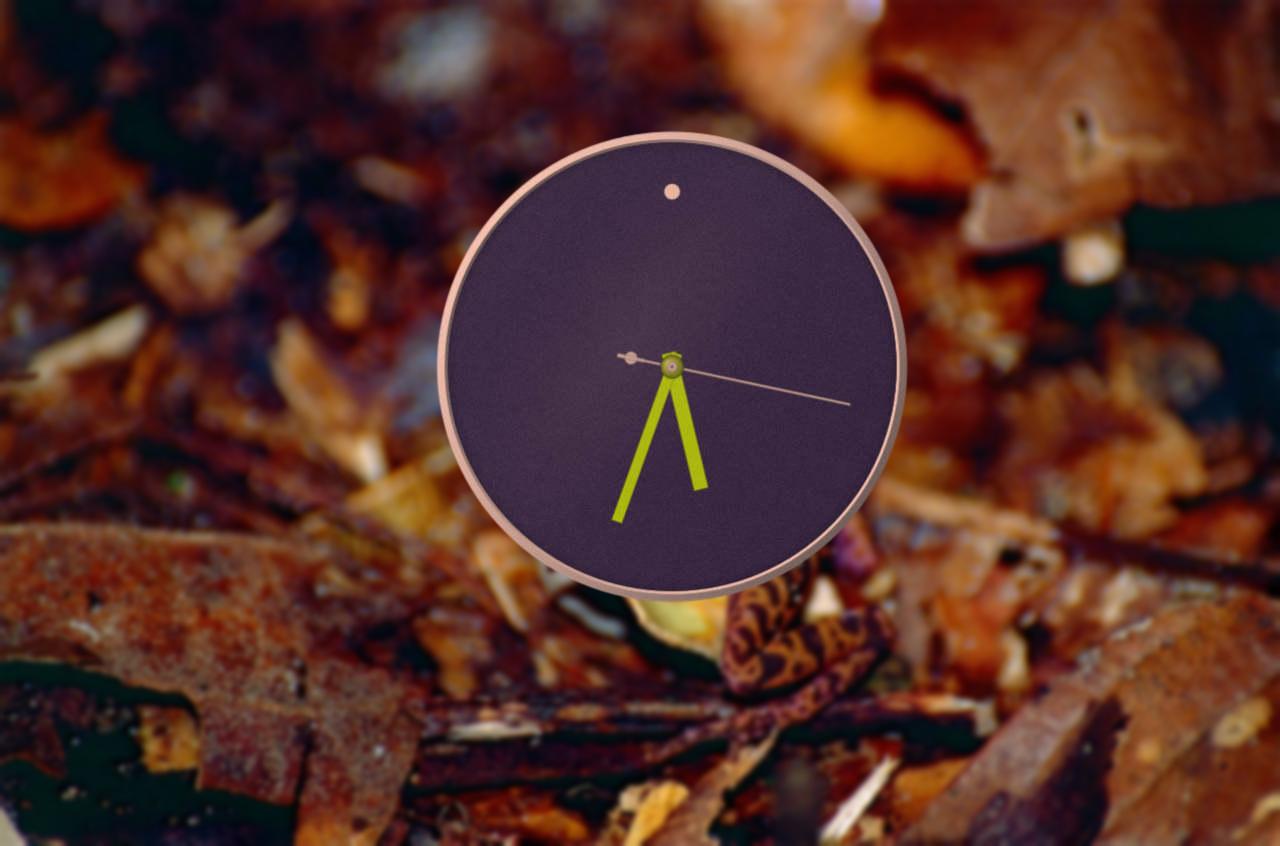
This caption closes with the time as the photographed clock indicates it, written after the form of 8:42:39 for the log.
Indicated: 5:33:17
